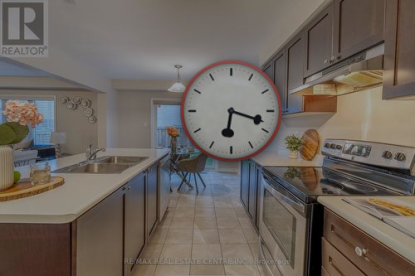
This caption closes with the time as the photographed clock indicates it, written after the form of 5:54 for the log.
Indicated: 6:18
